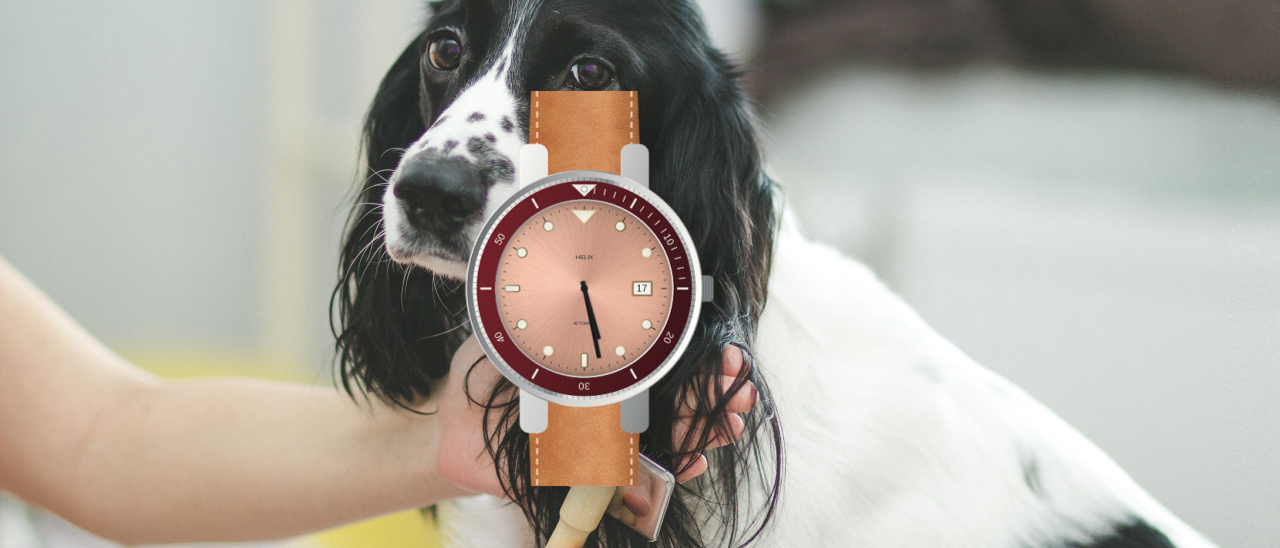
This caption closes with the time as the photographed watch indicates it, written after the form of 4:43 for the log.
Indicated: 5:28
